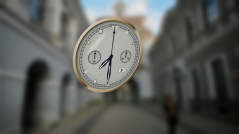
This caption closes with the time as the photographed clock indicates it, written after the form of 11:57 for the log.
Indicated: 7:30
